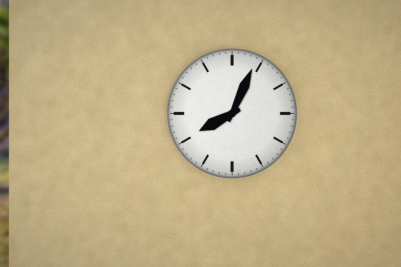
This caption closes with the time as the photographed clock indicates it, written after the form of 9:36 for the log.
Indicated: 8:04
